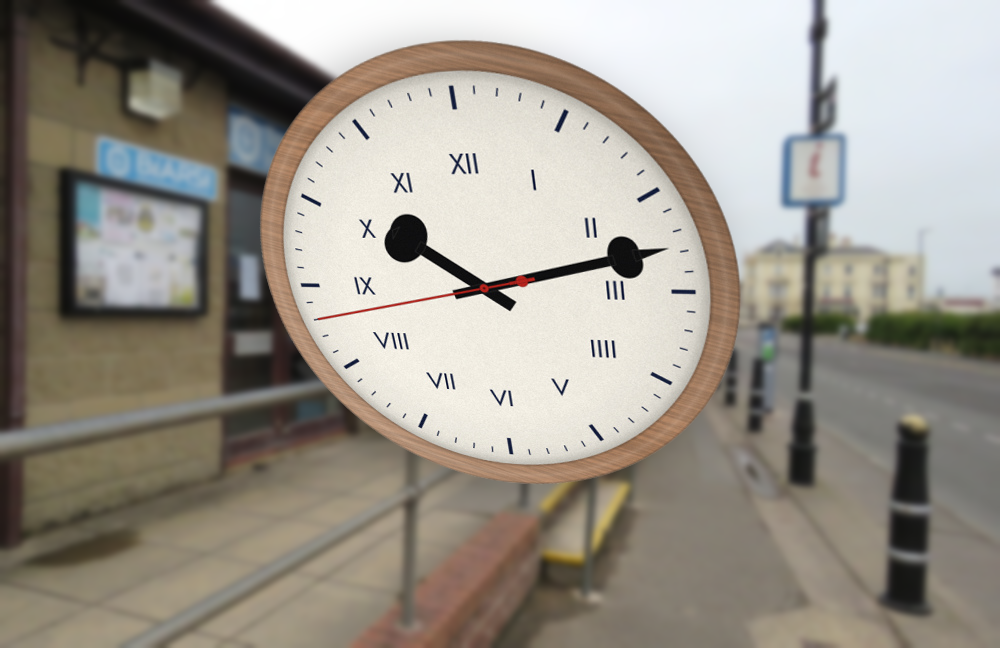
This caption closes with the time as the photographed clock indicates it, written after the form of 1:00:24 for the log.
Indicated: 10:12:43
